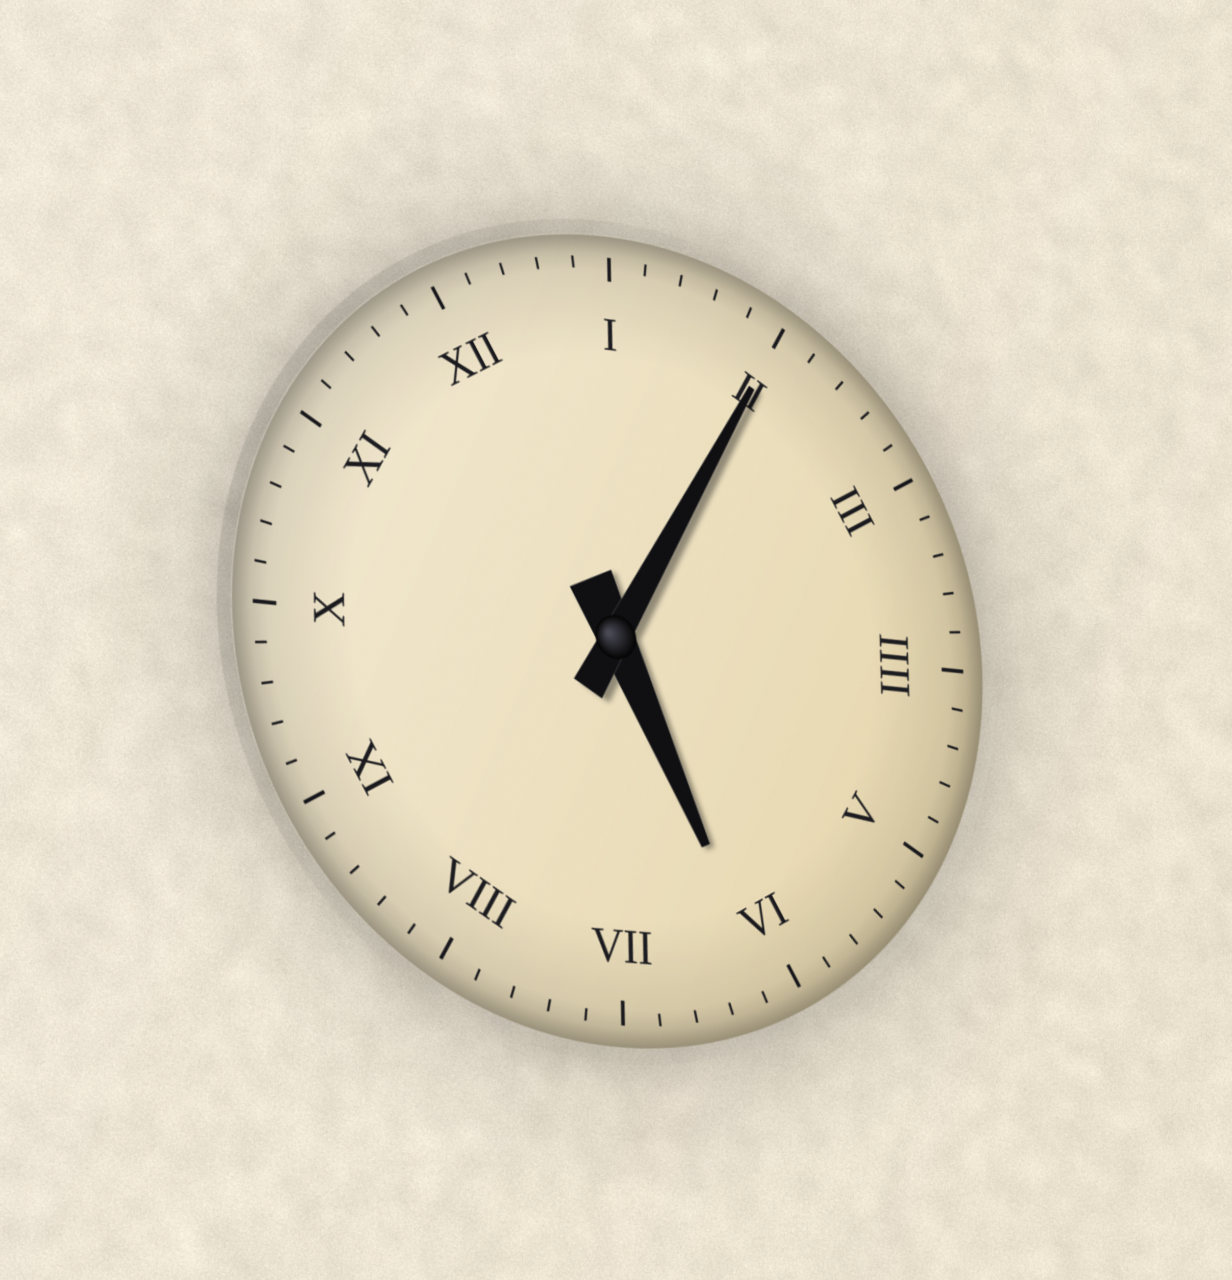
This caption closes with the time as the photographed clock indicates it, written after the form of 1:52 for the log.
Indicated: 6:10
